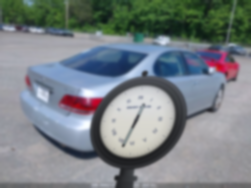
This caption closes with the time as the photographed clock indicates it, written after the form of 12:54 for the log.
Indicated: 12:33
